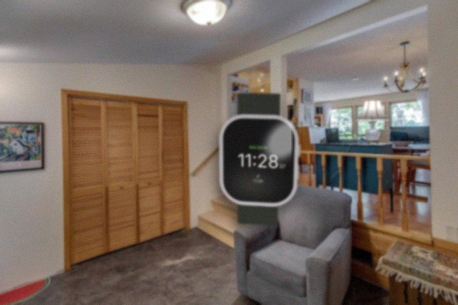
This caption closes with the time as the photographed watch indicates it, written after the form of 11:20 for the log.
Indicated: 11:28
